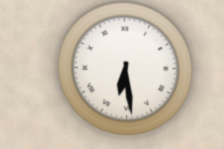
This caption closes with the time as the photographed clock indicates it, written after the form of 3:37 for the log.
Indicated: 6:29
